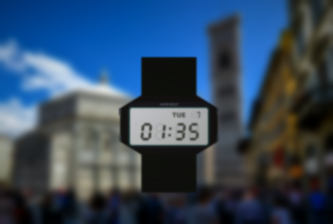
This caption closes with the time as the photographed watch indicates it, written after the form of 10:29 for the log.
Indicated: 1:35
